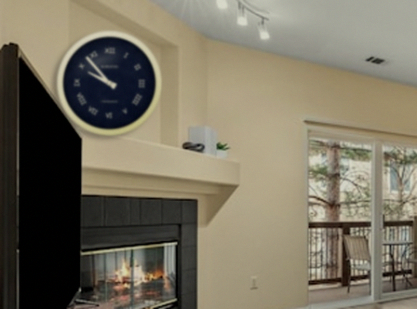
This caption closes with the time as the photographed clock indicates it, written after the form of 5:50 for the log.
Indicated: 9:53
